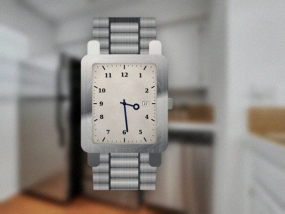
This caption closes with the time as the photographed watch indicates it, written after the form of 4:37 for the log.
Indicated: 3:29
